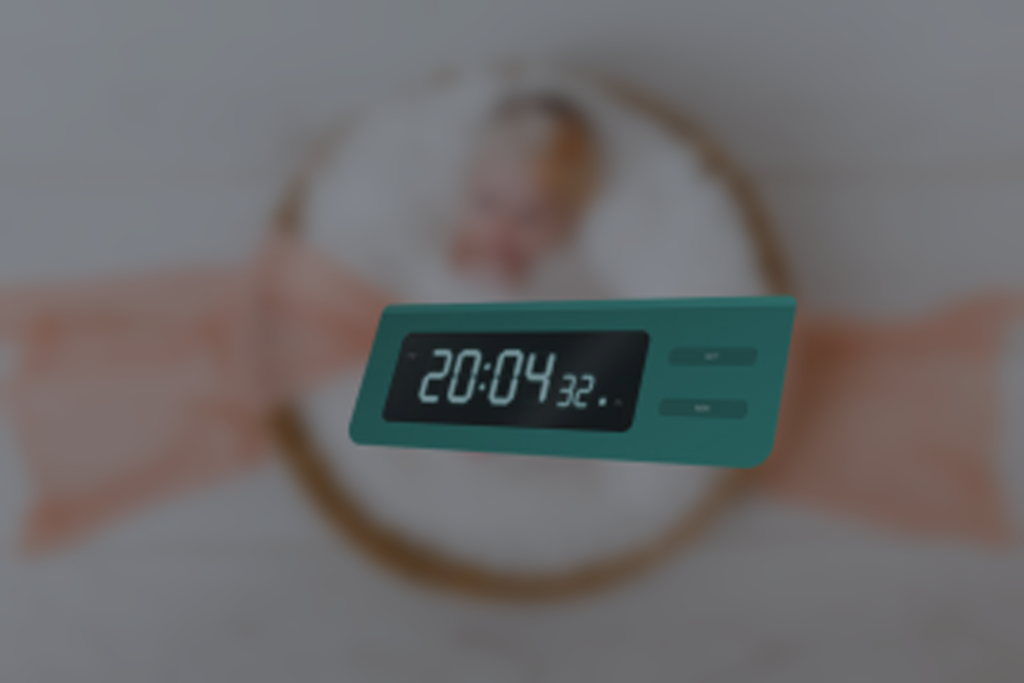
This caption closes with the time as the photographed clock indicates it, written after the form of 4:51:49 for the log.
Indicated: 20:04:32
